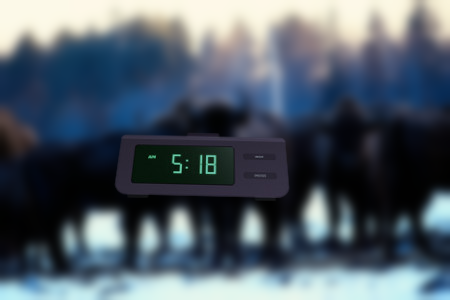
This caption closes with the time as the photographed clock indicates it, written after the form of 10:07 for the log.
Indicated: 5:18
